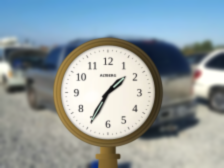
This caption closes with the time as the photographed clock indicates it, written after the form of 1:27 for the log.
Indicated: 1:35
